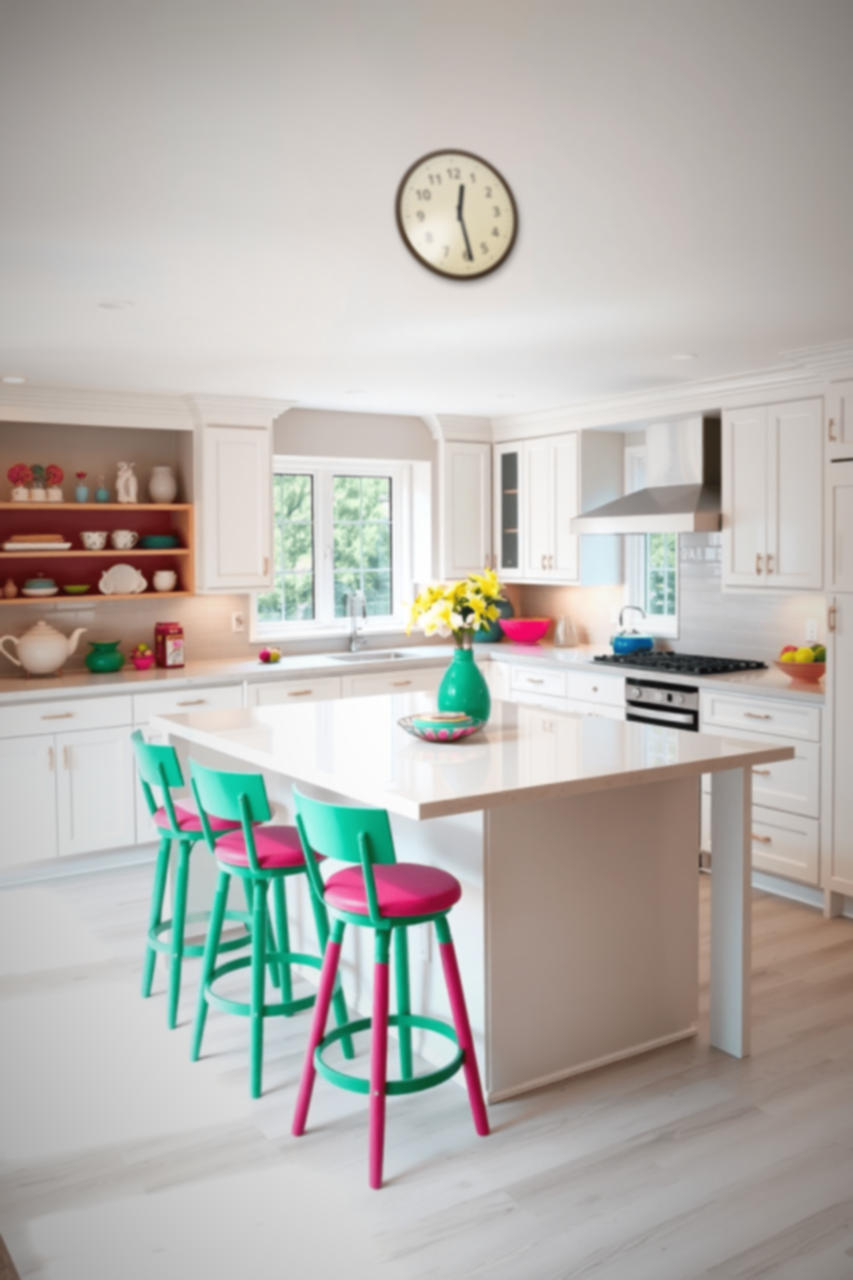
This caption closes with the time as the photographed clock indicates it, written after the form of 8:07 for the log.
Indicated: 12:29
